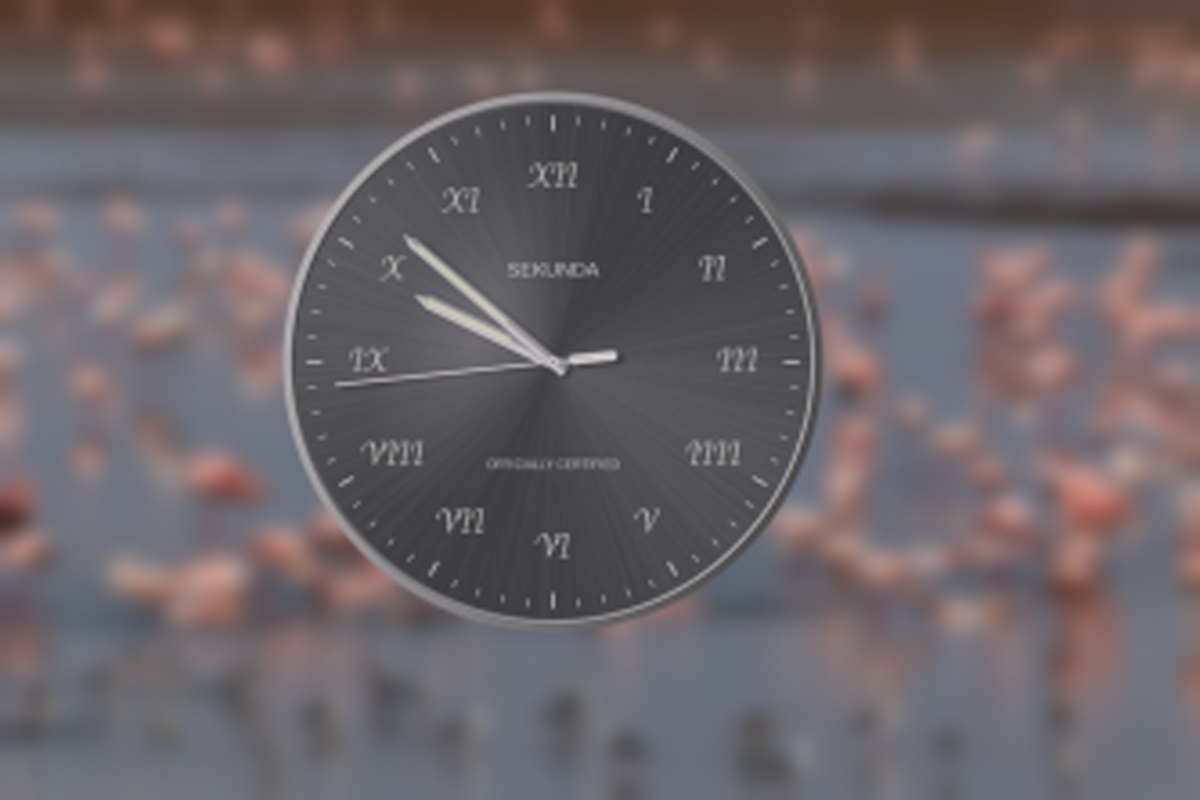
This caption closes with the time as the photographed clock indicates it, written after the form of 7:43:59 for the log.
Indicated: 9:51:44
